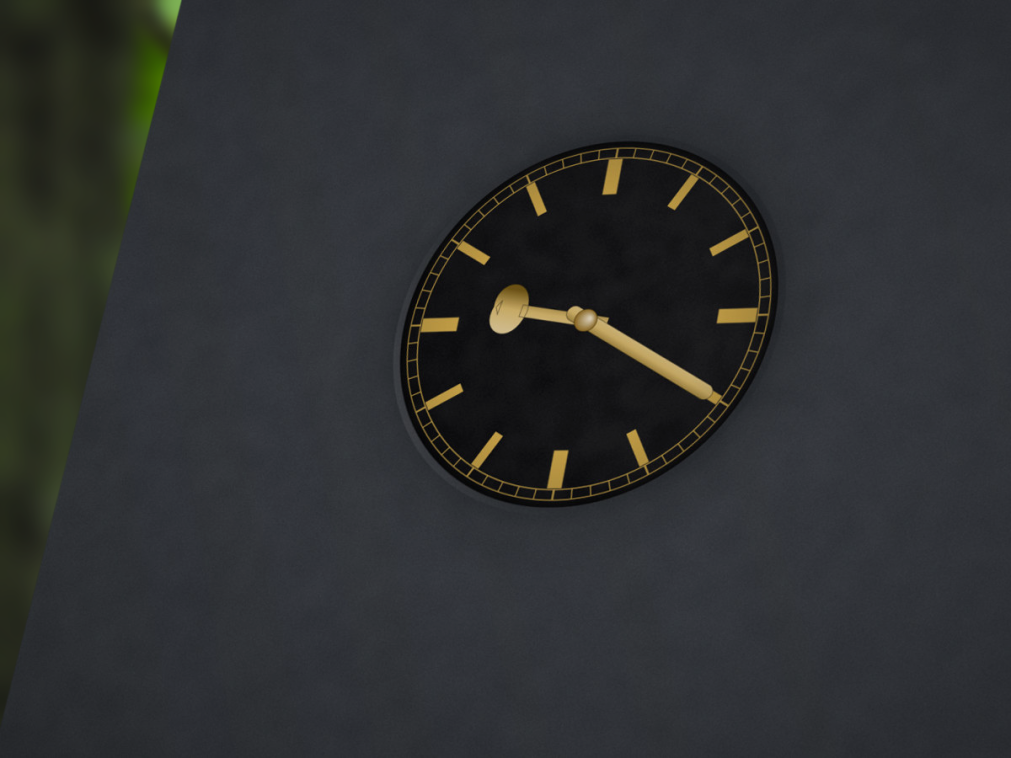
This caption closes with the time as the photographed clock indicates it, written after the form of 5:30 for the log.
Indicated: 9:20
